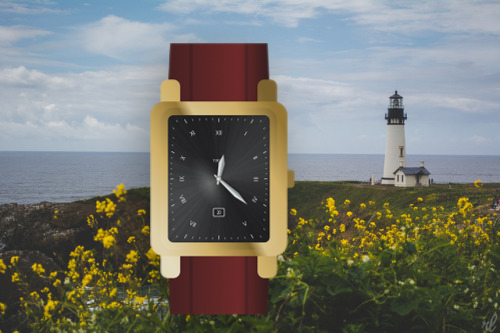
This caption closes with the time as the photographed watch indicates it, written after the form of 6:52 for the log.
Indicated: 12:22
